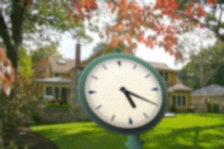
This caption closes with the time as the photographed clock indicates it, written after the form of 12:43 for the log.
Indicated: 5:20
